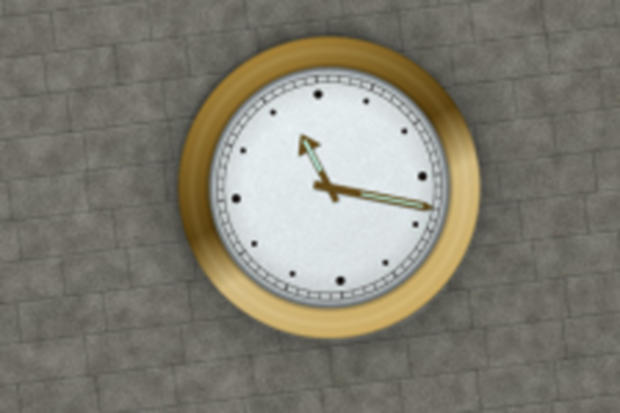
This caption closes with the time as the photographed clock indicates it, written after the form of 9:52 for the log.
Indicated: 11:18
